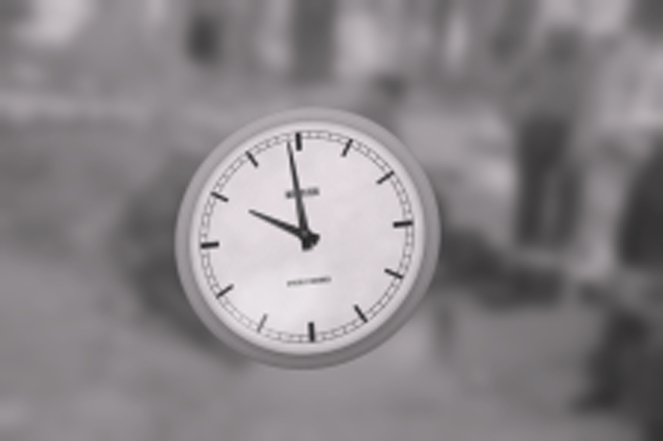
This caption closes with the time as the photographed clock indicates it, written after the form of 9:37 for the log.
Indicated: 9:59
